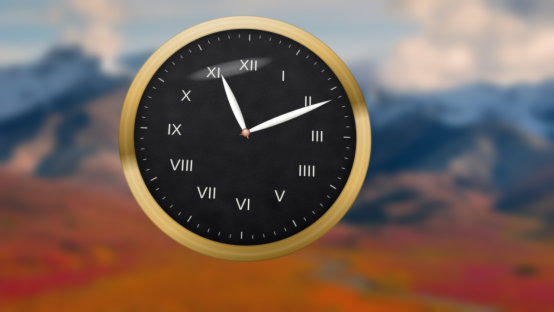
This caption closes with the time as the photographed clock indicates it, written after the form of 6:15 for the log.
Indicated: 11:11
